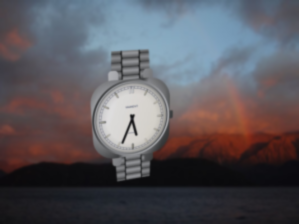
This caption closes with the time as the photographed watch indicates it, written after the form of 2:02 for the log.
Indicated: 5:34
